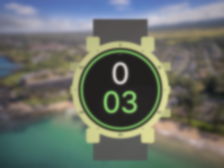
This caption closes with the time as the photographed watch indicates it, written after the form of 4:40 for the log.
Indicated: 0:03
